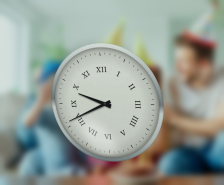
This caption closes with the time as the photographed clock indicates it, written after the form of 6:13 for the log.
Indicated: 9:41
